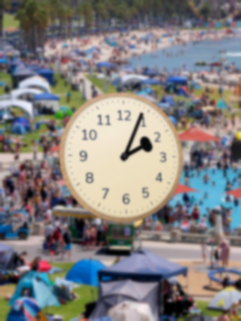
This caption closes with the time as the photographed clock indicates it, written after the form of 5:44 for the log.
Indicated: 2:04
